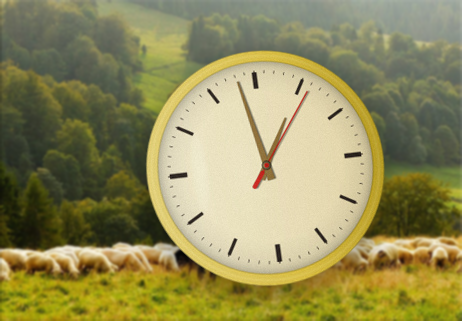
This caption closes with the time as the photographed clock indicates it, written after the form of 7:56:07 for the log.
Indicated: 12:58:06
